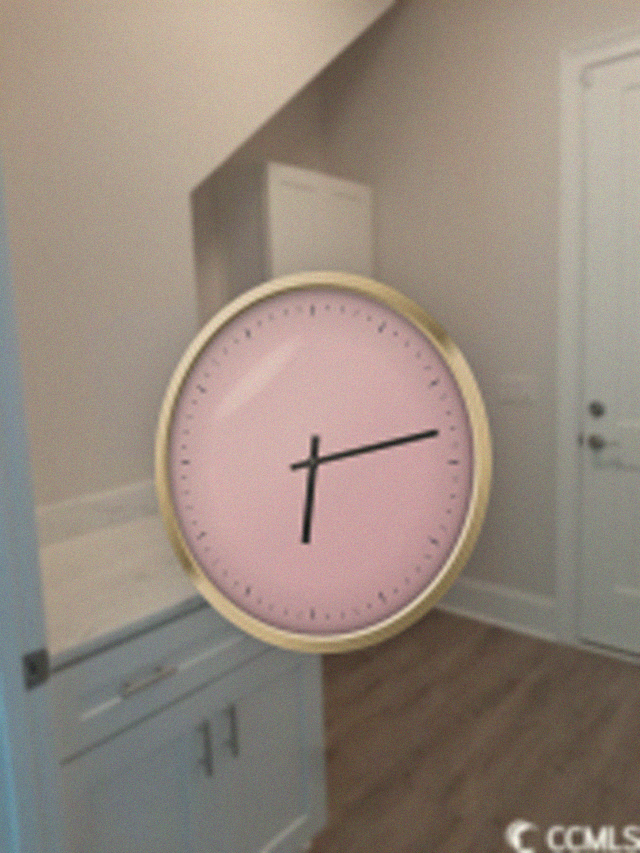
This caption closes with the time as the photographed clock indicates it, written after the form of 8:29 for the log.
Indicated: 6:13
